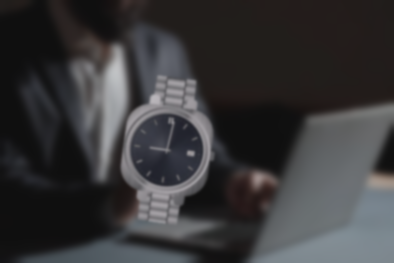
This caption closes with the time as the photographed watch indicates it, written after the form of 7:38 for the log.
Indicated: 9:01
